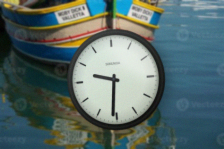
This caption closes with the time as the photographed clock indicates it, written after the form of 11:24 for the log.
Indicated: 9:31
